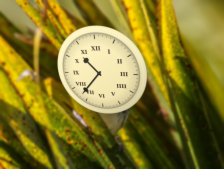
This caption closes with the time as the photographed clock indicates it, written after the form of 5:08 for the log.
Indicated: 10:37
